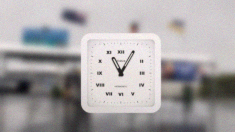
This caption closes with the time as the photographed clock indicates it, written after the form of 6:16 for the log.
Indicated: 11:05
